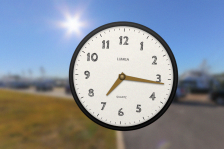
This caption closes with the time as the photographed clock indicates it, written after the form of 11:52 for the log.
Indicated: 7:16
